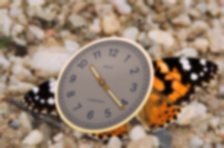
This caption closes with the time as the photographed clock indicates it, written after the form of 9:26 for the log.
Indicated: 10:21
